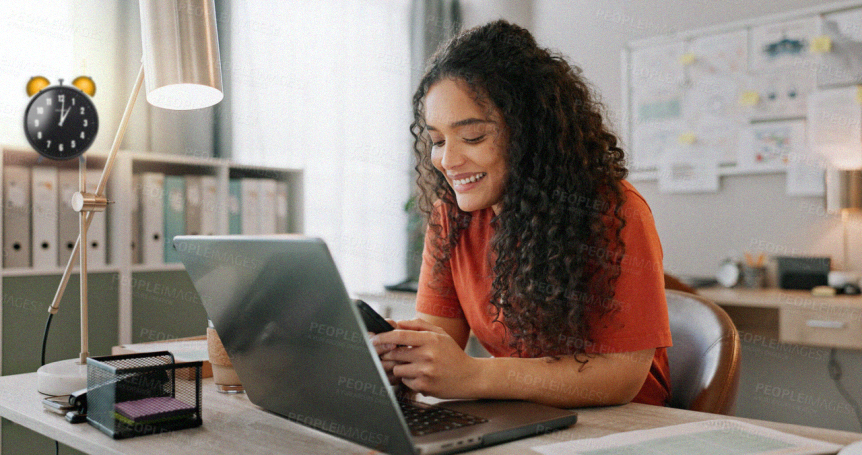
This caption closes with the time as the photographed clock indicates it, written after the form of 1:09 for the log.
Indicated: 1:01
